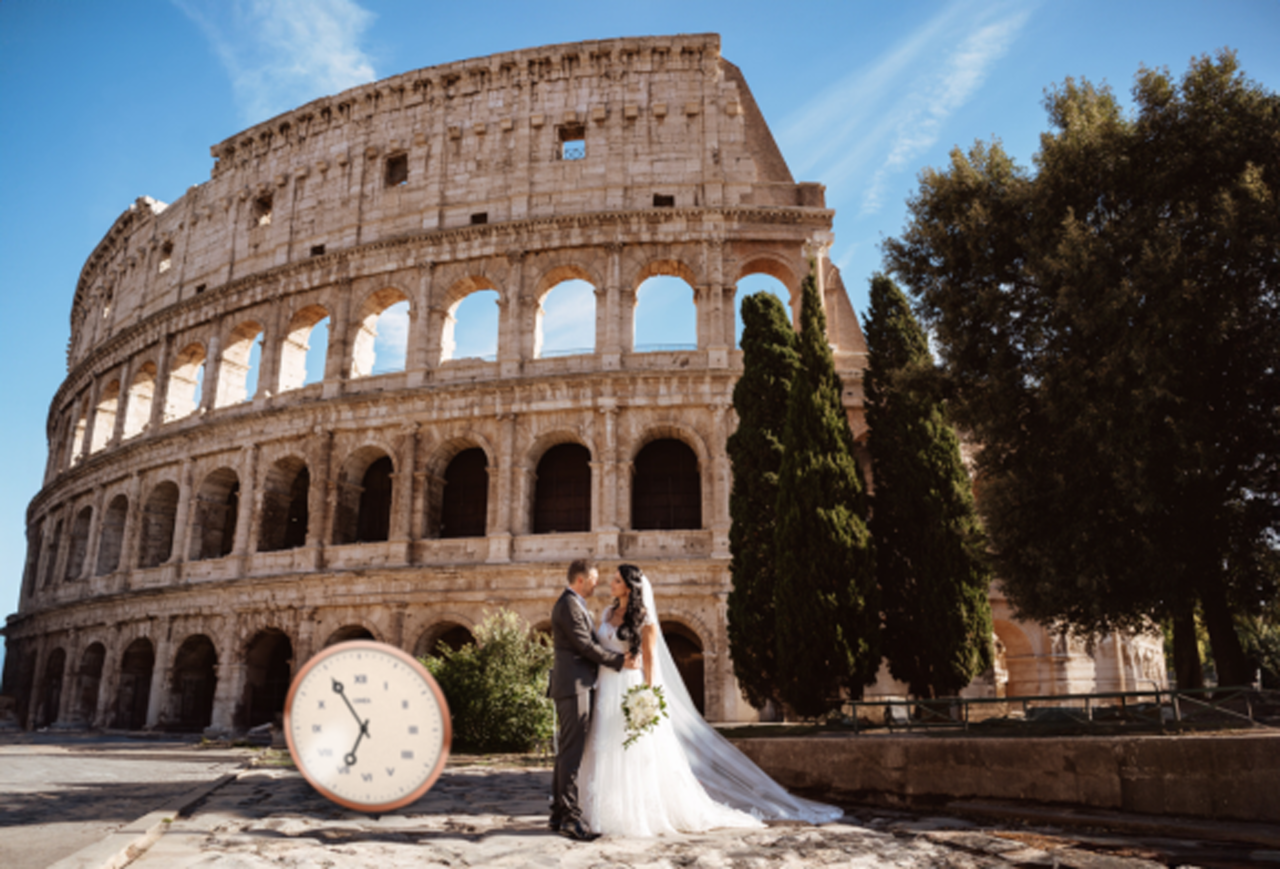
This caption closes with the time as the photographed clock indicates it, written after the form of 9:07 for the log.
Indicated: 6:55
